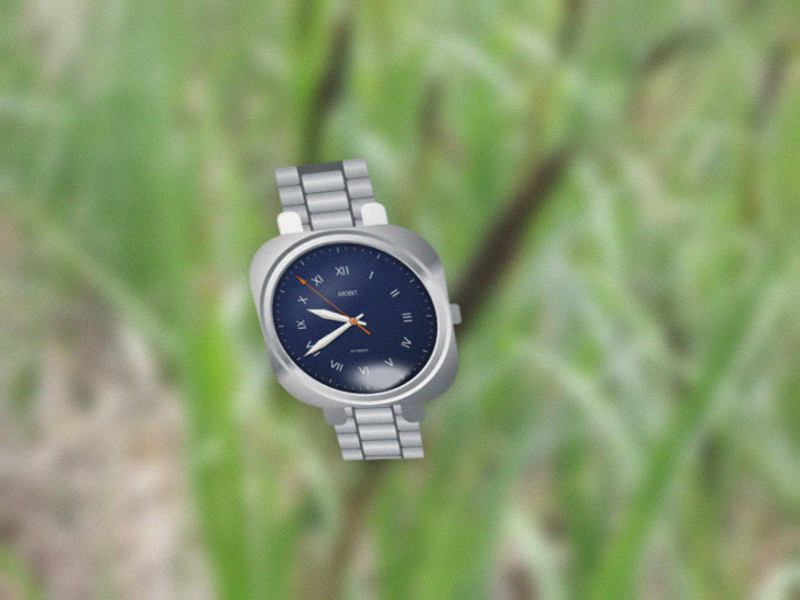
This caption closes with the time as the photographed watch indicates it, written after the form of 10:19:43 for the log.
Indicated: 9:39:53
